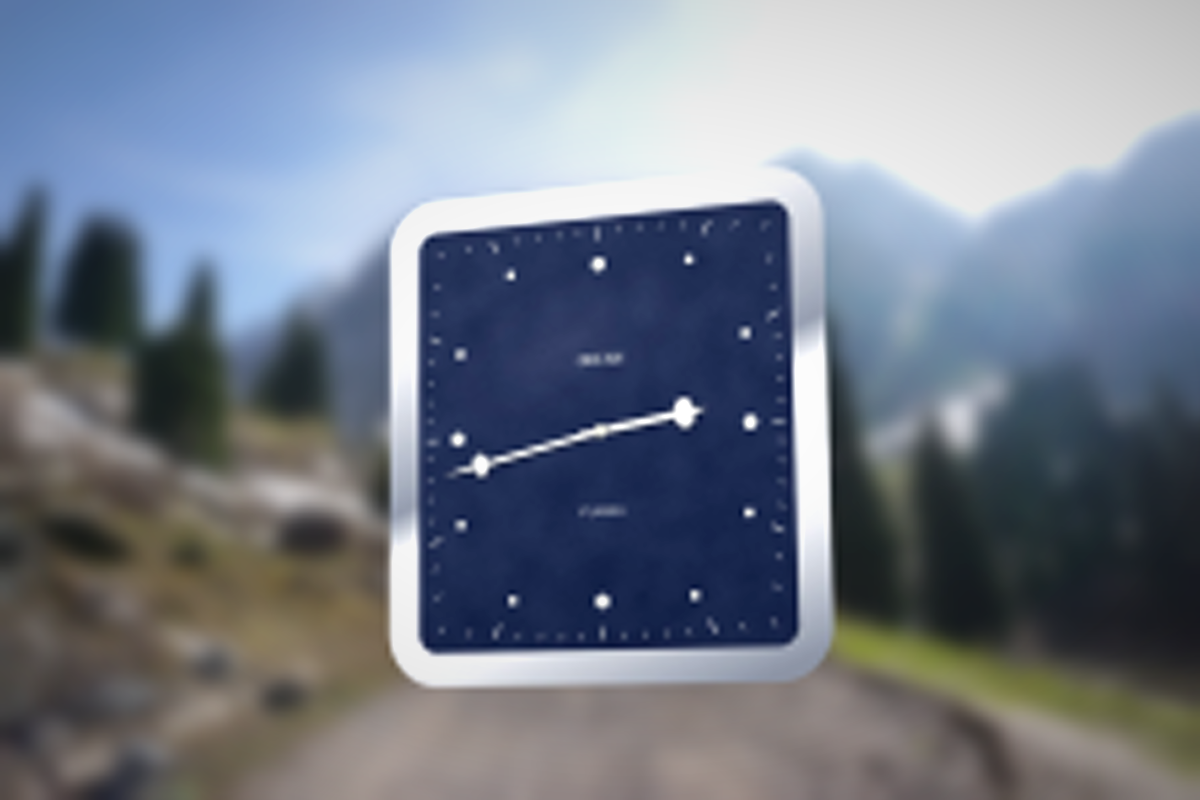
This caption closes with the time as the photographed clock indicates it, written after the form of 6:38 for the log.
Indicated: 2:43
